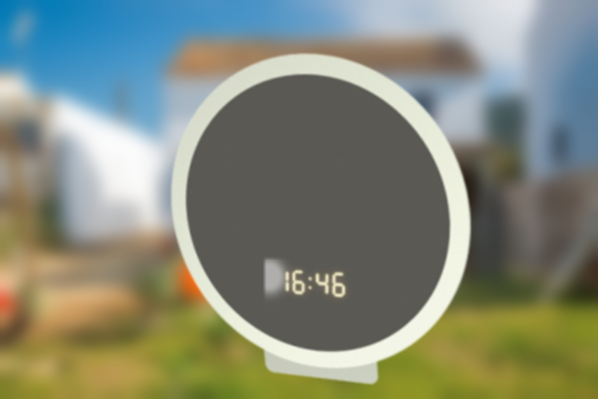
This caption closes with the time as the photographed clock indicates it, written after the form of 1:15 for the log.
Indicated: 16:46
